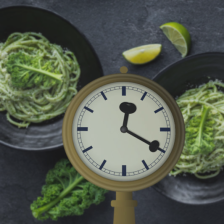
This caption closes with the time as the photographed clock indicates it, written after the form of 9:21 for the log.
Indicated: 12:20
